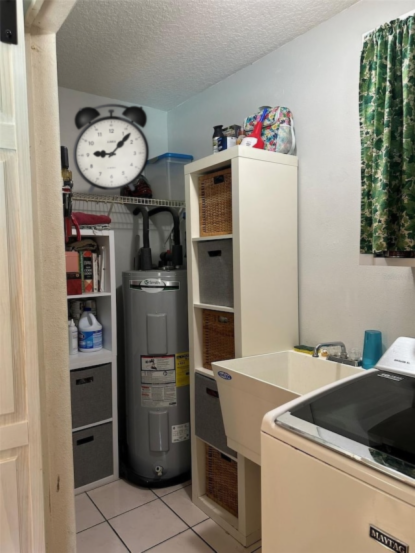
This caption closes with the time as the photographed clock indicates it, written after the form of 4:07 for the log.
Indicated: 9:07
